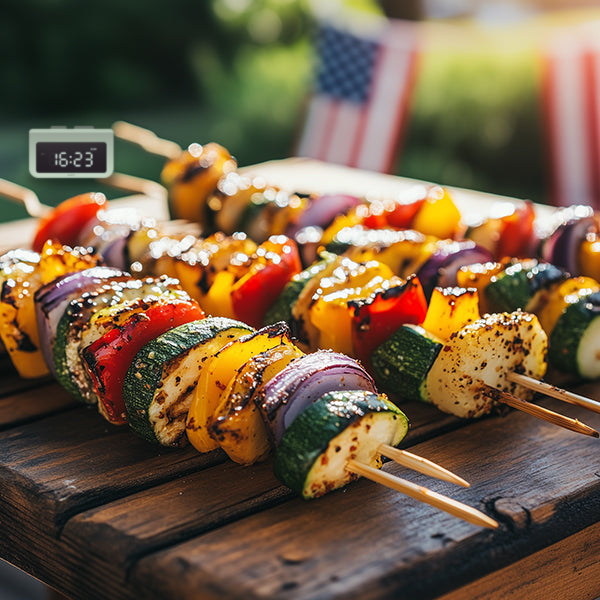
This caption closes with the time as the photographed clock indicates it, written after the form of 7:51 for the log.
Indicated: 16:23
